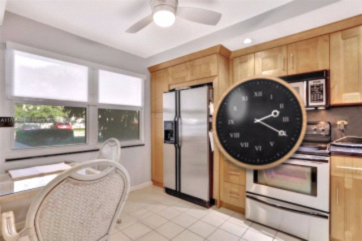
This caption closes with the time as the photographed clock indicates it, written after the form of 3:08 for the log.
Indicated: 2:20
